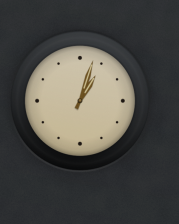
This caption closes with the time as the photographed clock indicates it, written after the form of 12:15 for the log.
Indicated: 1:03
